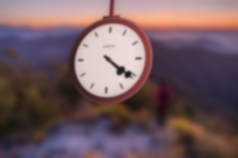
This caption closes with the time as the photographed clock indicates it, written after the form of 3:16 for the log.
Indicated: 4:21
